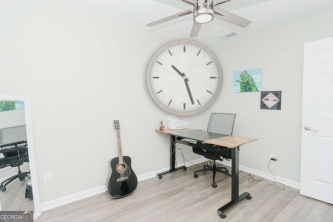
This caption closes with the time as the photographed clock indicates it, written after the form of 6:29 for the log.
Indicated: 10:27
